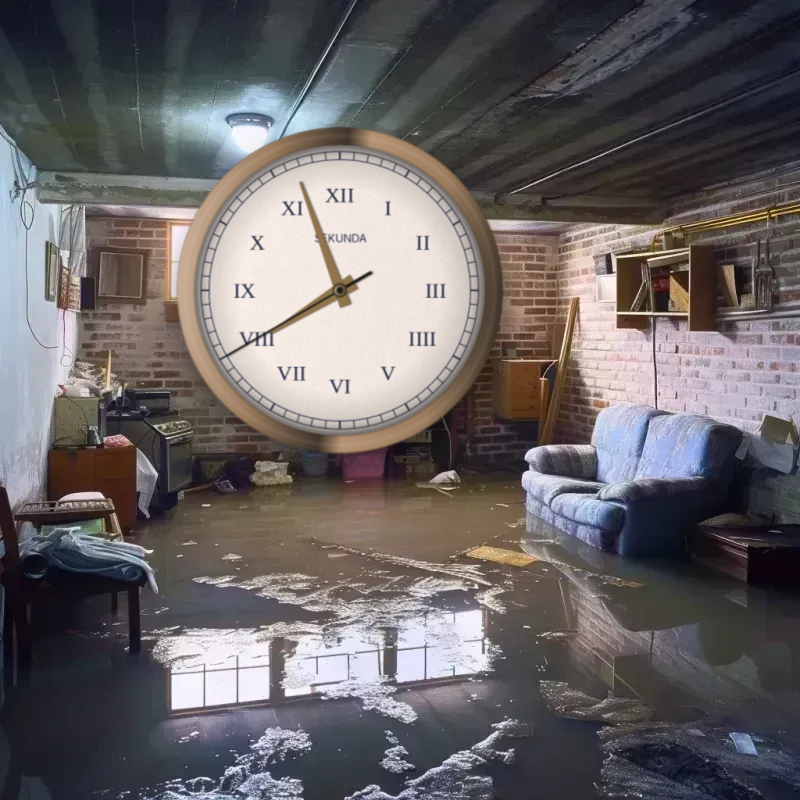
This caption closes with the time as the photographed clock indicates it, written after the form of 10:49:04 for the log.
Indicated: 7:56:40
